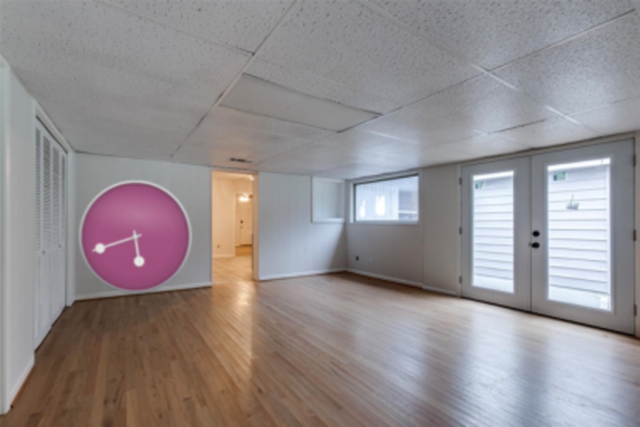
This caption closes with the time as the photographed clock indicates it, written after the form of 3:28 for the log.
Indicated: 5:42
